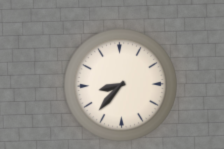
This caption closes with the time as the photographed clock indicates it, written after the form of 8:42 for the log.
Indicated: 8:37
